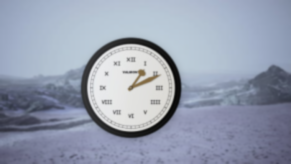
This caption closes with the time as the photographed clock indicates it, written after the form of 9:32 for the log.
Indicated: 1:11
